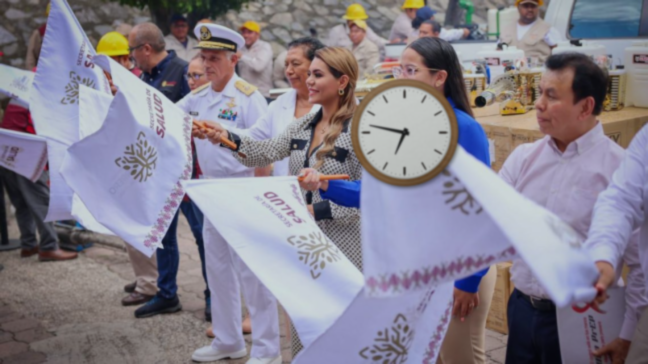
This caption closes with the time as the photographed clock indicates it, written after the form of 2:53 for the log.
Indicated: 6:47
